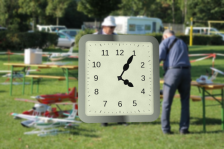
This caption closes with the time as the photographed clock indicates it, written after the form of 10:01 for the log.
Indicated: 4:05
